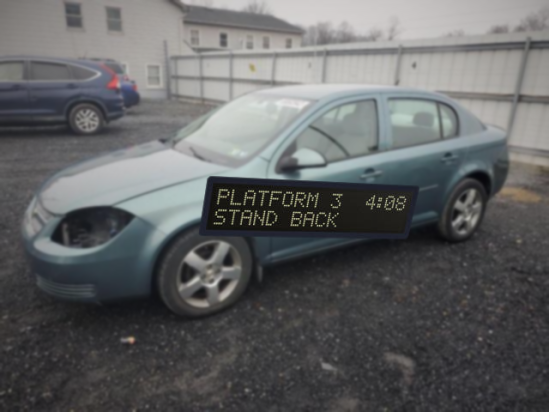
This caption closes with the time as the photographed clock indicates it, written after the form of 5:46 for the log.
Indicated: 4:08
